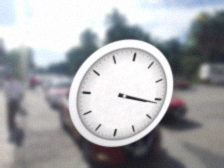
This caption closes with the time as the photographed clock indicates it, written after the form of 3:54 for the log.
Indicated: 3:16
